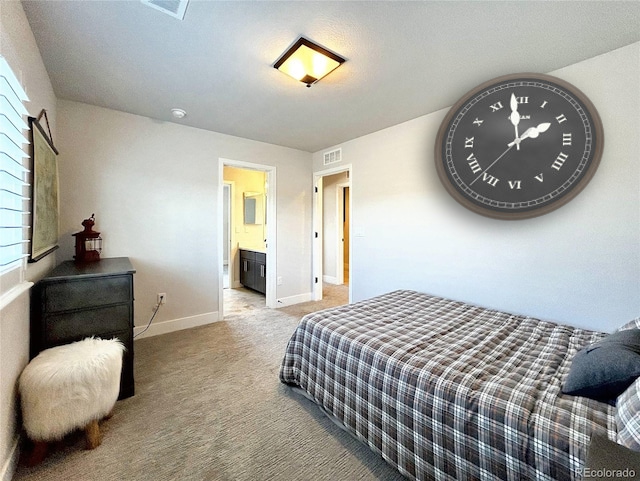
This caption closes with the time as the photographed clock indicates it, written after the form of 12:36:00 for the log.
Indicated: 1:58:37
